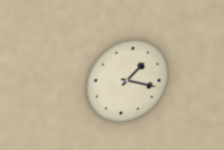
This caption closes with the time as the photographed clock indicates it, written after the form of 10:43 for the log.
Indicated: 1:17
